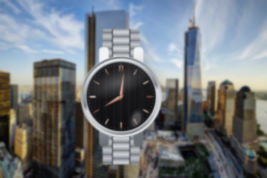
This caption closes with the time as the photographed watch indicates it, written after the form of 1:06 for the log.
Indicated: 8:01
